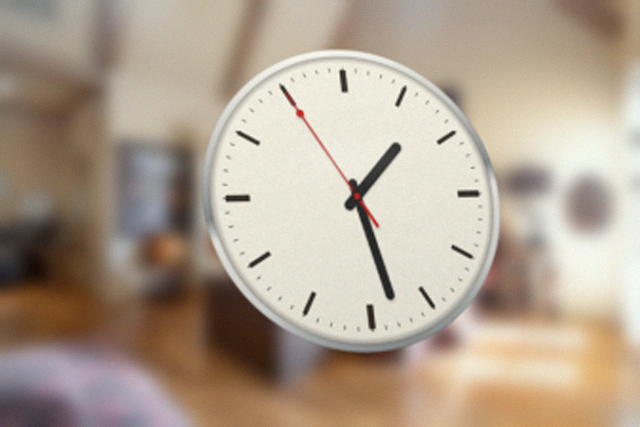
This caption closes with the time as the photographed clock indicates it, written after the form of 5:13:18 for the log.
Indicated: 1:27:55
